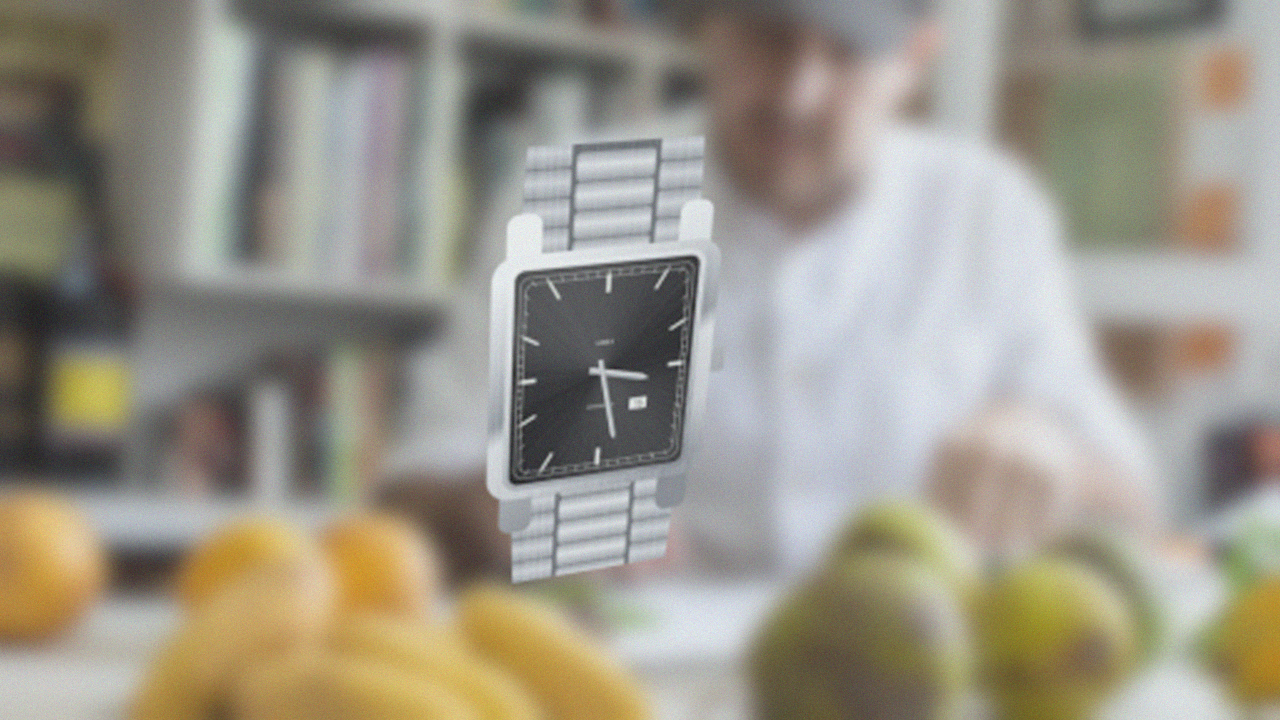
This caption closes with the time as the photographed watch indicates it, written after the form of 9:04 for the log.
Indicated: 3:28
